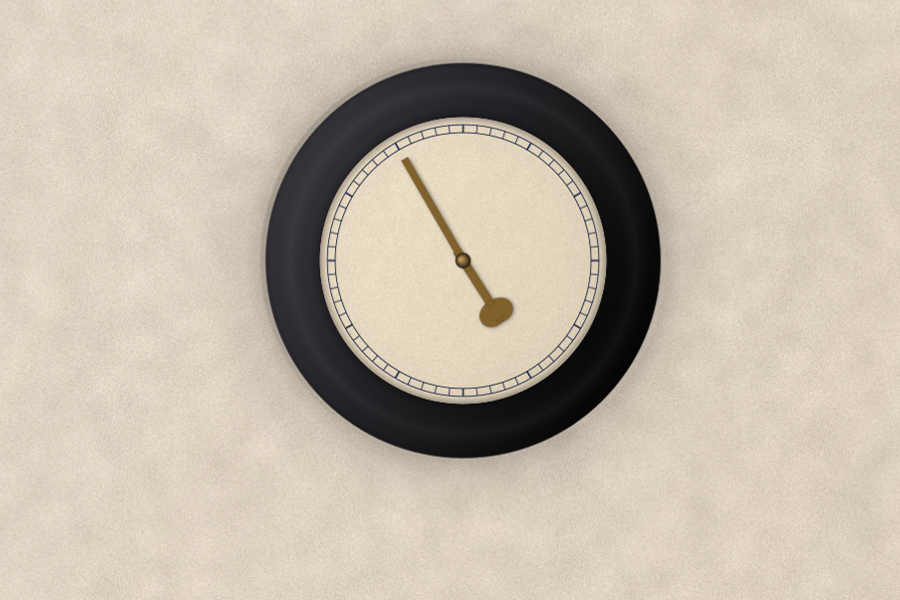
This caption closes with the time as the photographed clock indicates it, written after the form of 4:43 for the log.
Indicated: 4:55
